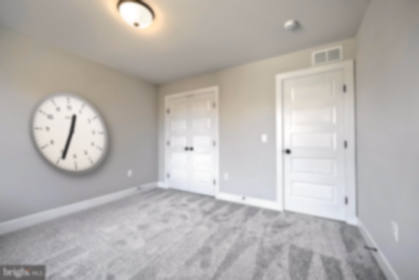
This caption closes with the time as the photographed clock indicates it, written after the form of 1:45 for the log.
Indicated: 12:34
